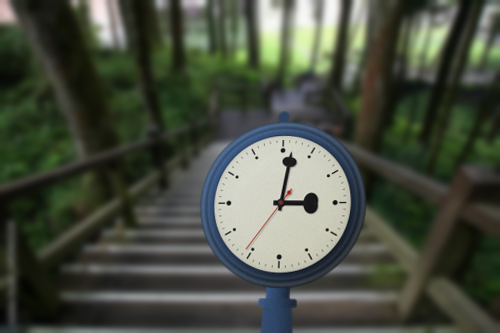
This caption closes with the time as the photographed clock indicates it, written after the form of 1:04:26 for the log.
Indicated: 3:01:36
